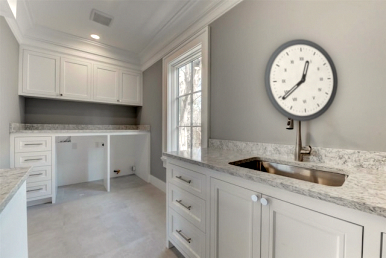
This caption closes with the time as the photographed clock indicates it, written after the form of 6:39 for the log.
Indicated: 12:39
